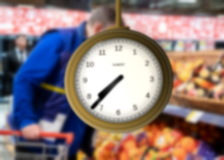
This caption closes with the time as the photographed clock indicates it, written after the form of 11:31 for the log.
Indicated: 7:37
